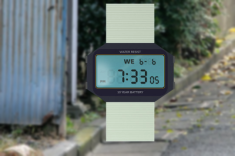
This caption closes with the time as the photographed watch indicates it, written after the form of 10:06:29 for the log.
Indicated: 7:33:05
